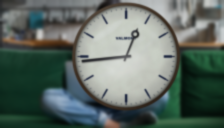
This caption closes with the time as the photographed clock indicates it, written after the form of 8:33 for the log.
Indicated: 12:44
